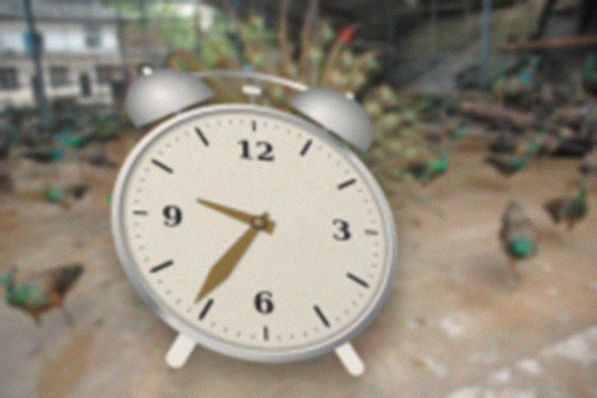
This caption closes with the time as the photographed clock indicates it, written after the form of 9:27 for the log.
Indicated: 9:36
